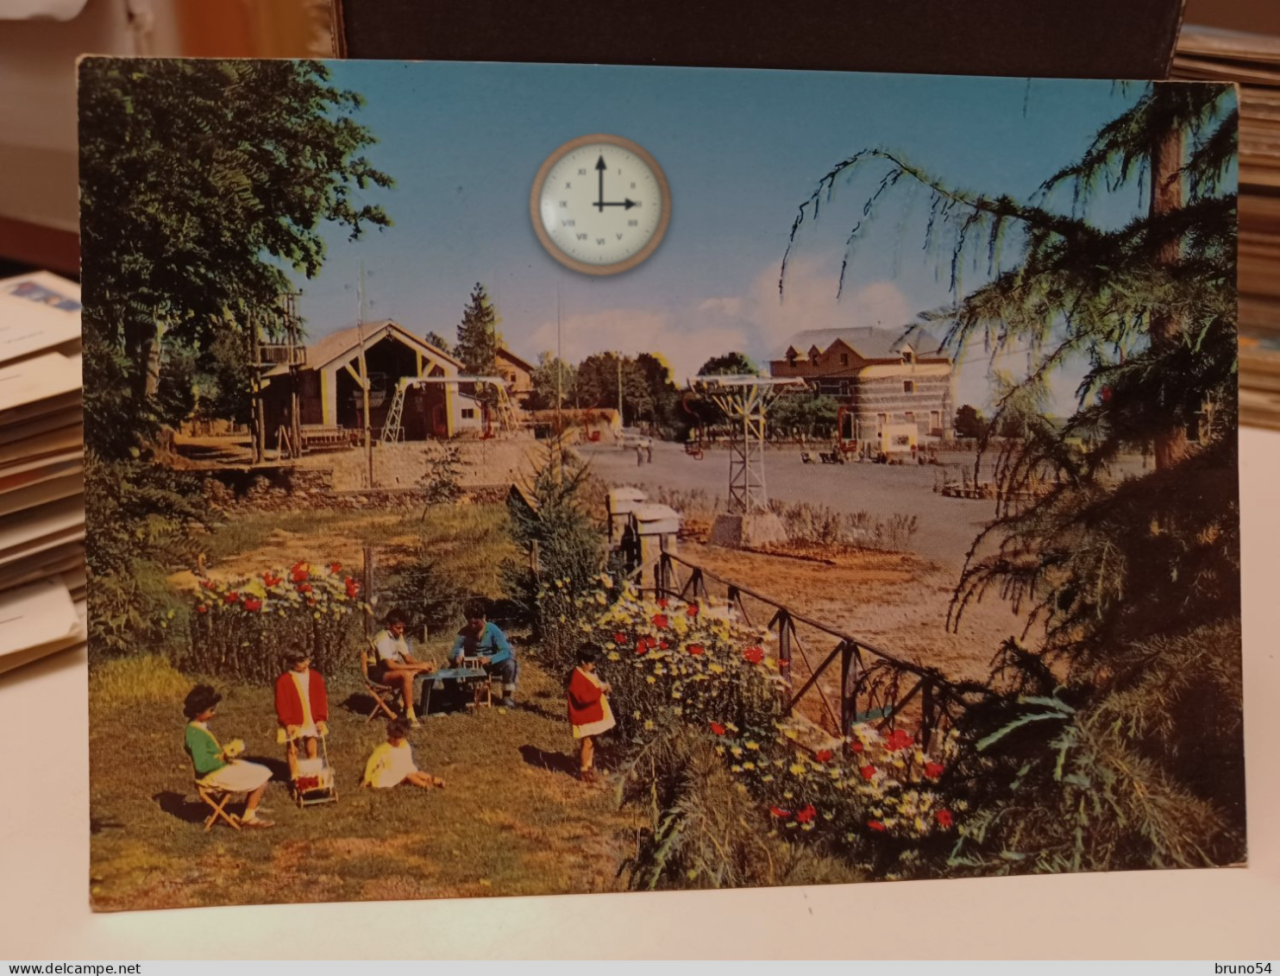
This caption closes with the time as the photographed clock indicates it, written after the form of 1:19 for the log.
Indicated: 3:00
